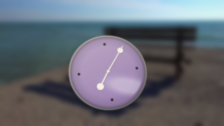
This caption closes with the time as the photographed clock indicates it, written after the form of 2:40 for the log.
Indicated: 7:06
